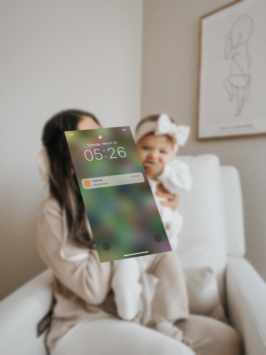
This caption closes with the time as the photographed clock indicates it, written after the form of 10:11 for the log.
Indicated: 5:26
